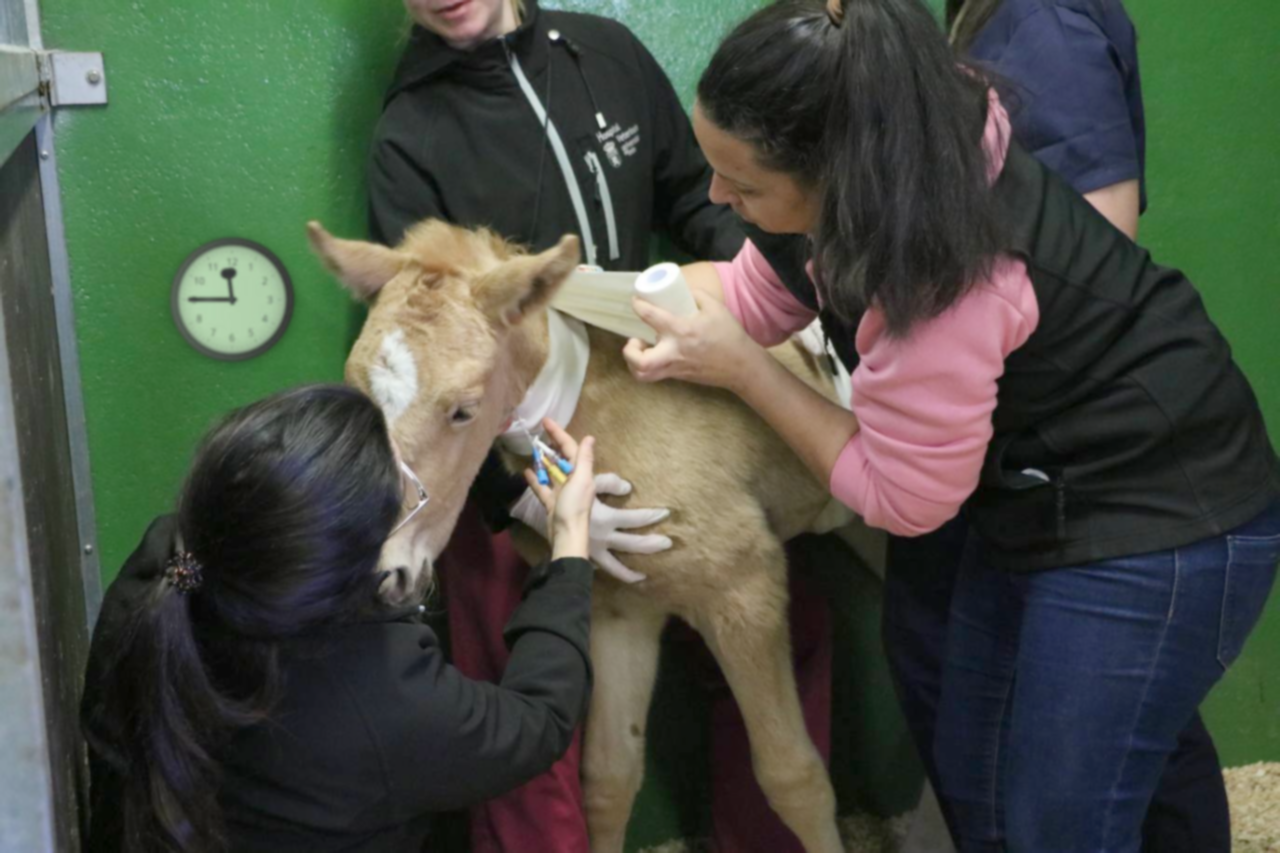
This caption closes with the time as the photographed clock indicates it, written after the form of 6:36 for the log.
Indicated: 11:45
